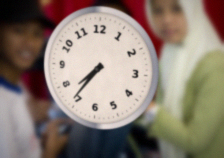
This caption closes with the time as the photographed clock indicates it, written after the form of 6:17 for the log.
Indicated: 7:36
